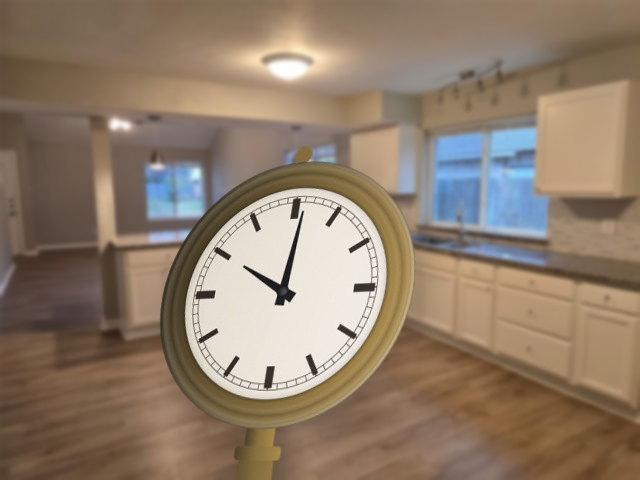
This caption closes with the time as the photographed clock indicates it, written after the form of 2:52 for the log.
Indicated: 10:01
